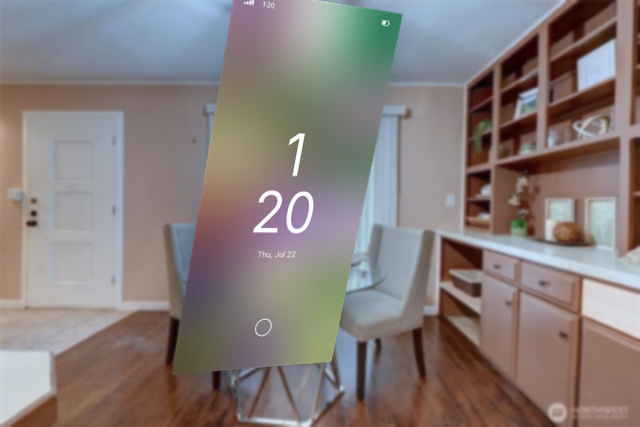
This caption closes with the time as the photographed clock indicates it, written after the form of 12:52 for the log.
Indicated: 1:20
